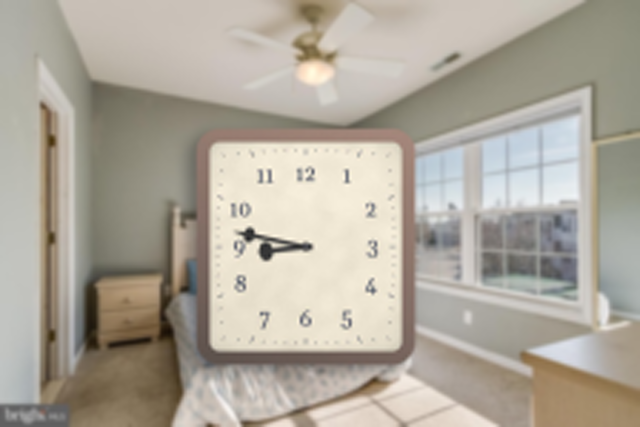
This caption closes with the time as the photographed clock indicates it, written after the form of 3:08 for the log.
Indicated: 8:47
